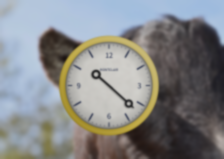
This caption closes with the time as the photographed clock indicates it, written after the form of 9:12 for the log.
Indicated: 10:22
